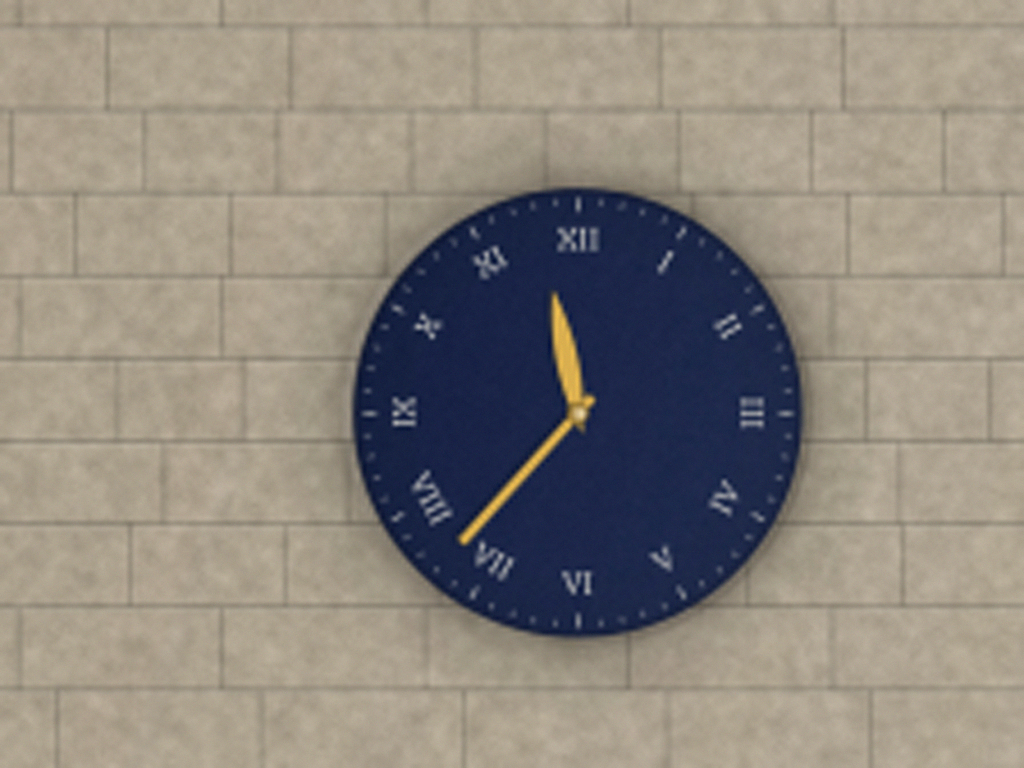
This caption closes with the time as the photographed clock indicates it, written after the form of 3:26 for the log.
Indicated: 11:37
